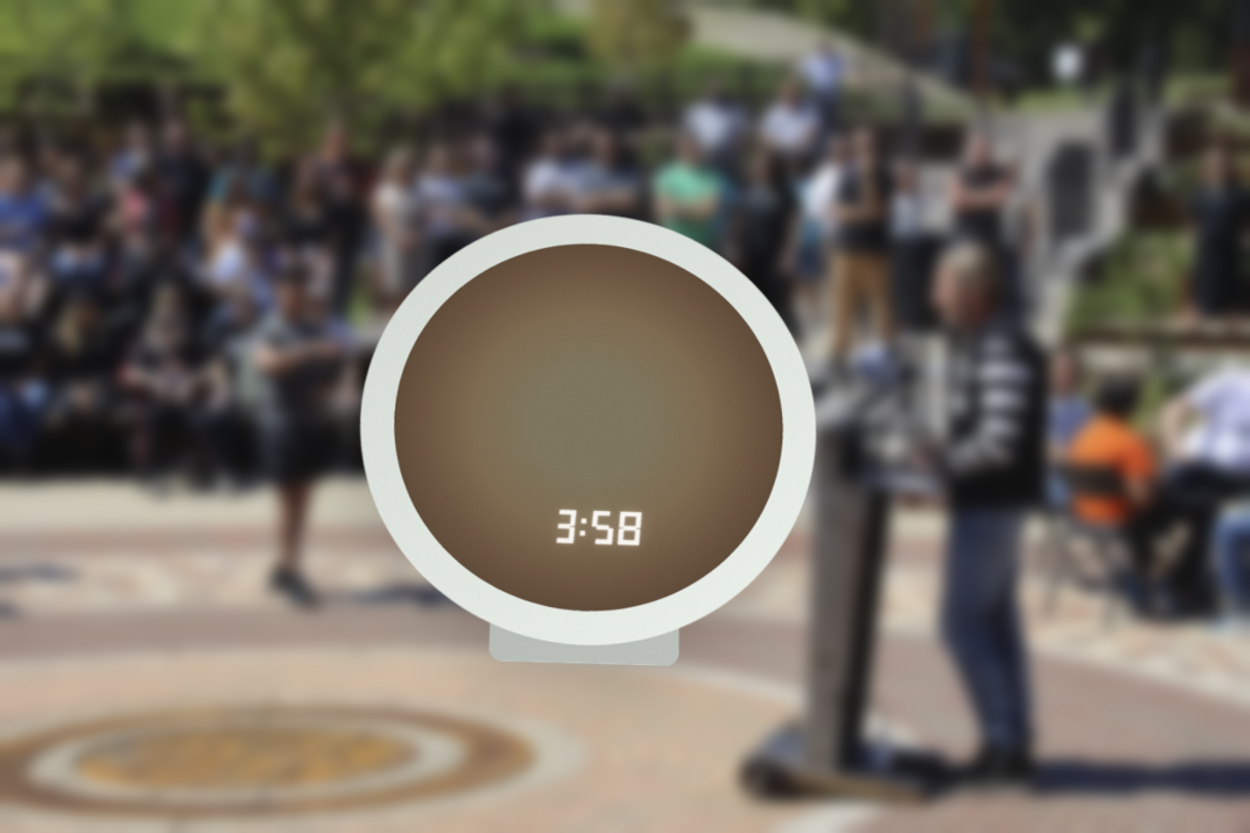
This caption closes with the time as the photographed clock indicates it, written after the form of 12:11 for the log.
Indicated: 3:58
